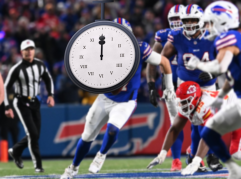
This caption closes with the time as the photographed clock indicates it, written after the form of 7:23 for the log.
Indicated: 12:00
